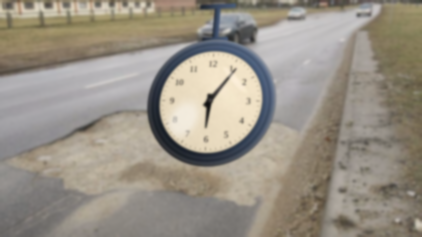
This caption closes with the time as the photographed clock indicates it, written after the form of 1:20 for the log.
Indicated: 6:06
